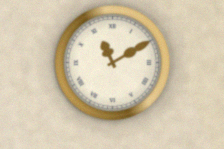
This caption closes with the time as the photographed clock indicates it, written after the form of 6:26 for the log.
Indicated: 11:10
